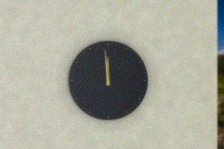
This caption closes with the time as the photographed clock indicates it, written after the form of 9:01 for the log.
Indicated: 11:59
